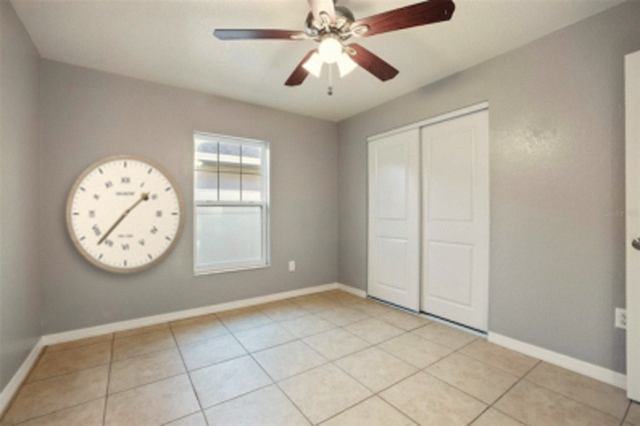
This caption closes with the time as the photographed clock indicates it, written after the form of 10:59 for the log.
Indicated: 1:37
